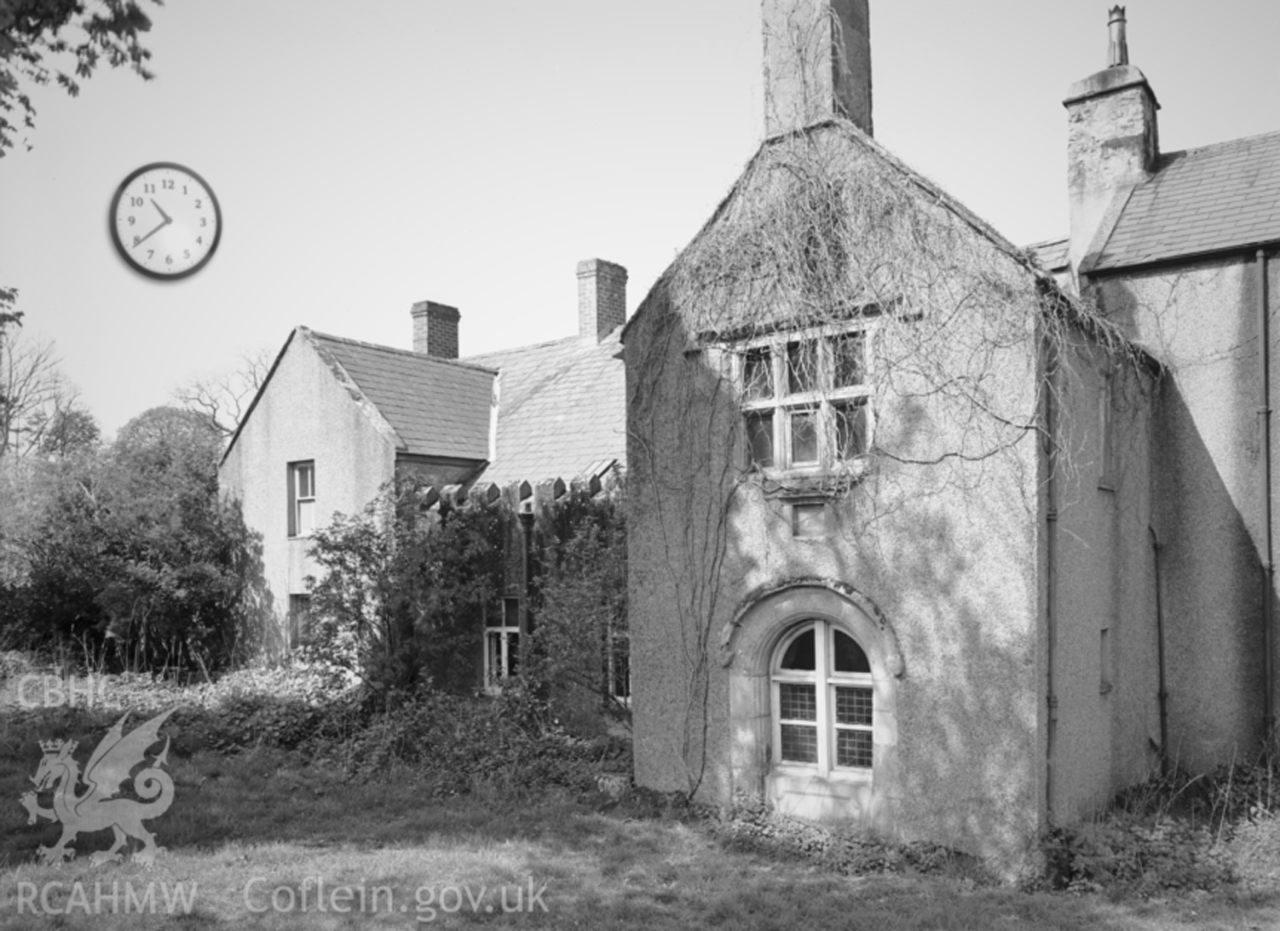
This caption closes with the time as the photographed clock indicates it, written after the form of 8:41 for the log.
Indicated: 10:39
